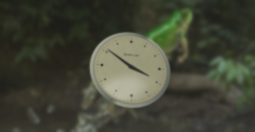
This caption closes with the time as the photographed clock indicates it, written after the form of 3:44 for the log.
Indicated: 3:51
